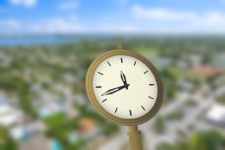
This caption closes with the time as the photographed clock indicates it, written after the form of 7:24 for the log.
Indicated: 11:42
